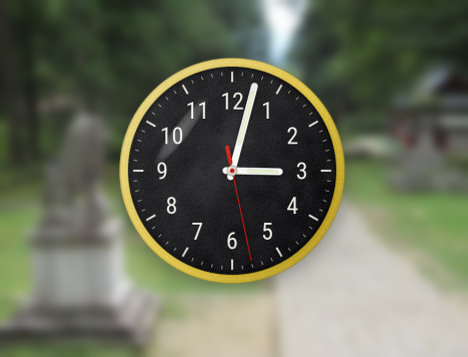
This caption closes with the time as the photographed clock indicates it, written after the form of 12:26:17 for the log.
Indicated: 3:02:28
